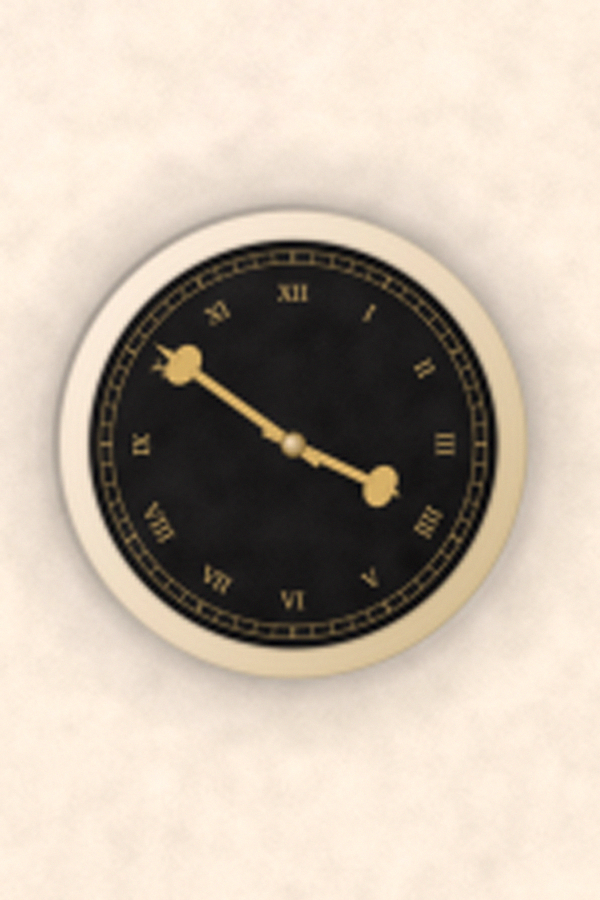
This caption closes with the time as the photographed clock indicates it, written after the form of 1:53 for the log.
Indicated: 3:51
